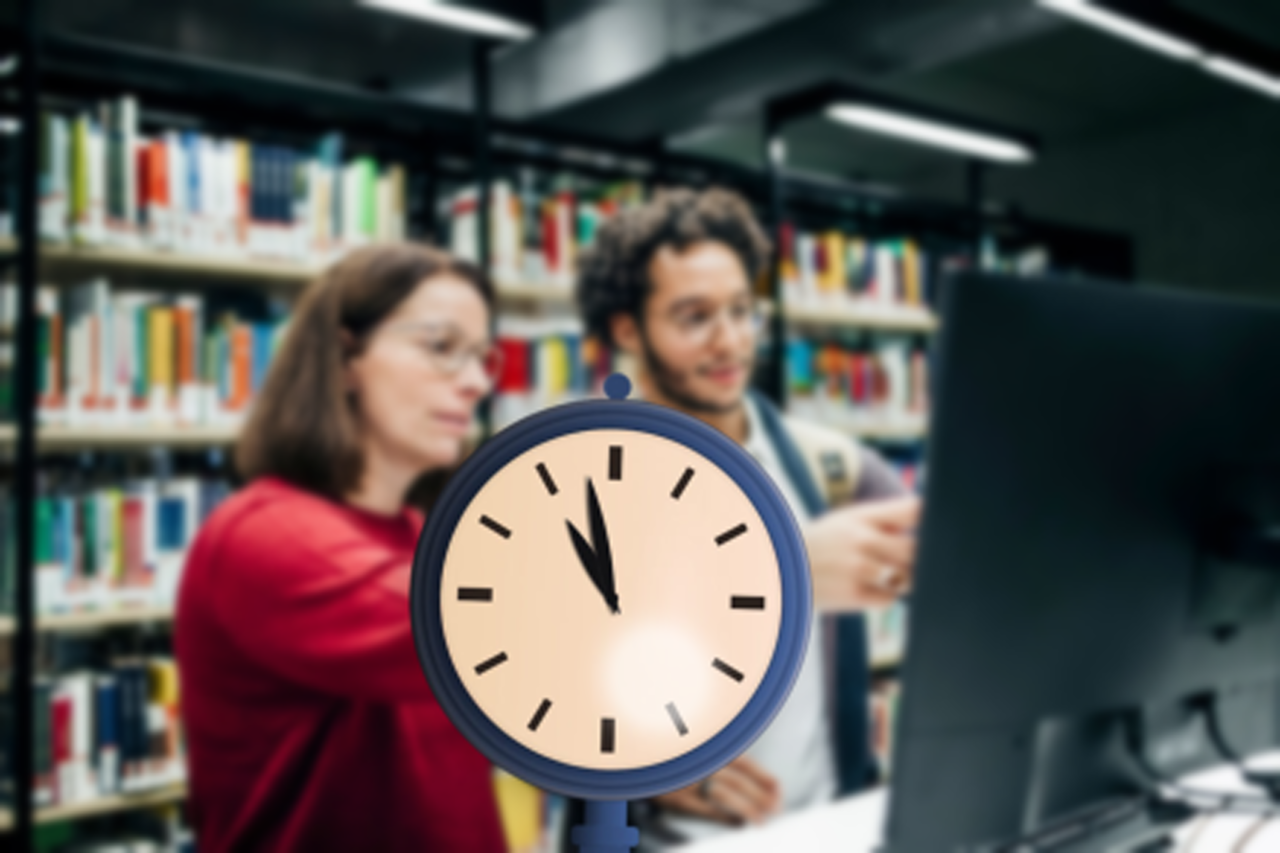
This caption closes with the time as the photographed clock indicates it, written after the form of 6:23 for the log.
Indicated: 10:58
